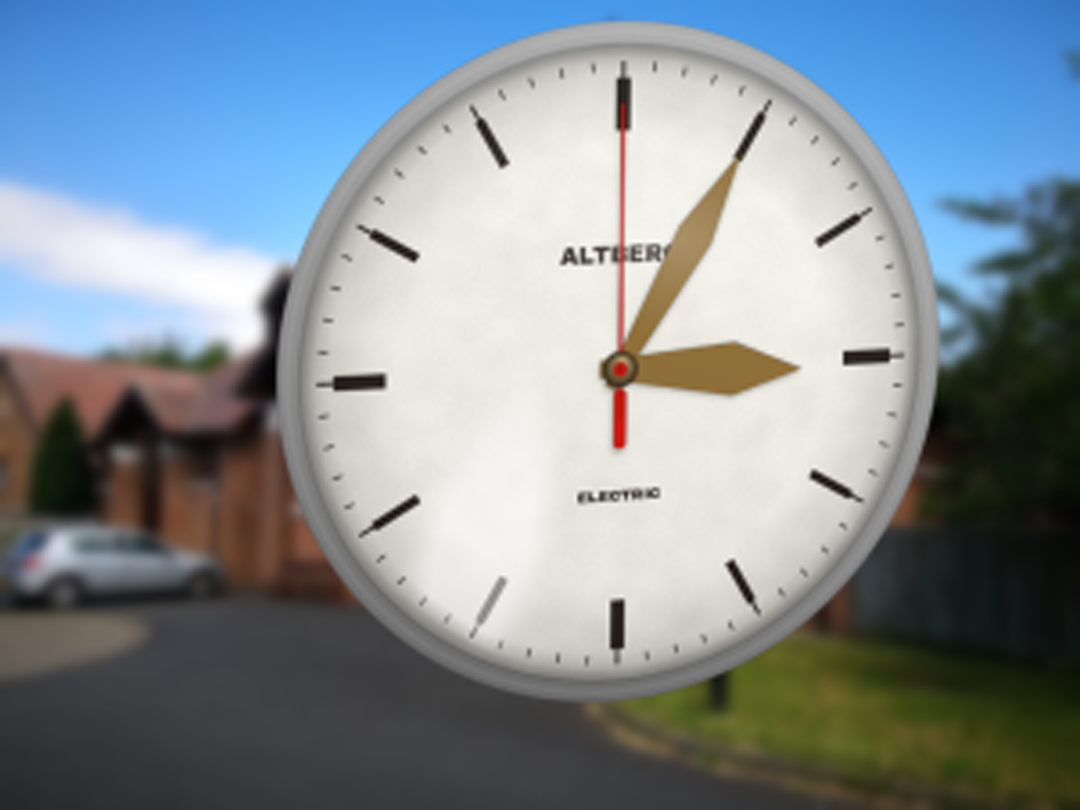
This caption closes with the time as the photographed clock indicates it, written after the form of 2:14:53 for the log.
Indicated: 3:05:00
